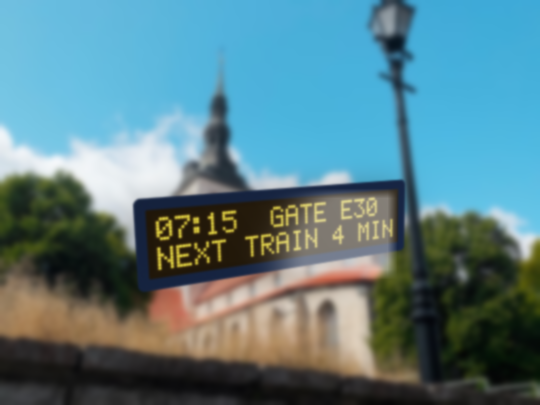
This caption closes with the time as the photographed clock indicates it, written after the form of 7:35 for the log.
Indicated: 7:15
